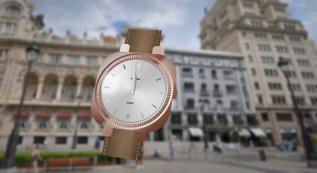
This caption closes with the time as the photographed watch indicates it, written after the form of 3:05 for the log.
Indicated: 11:59
